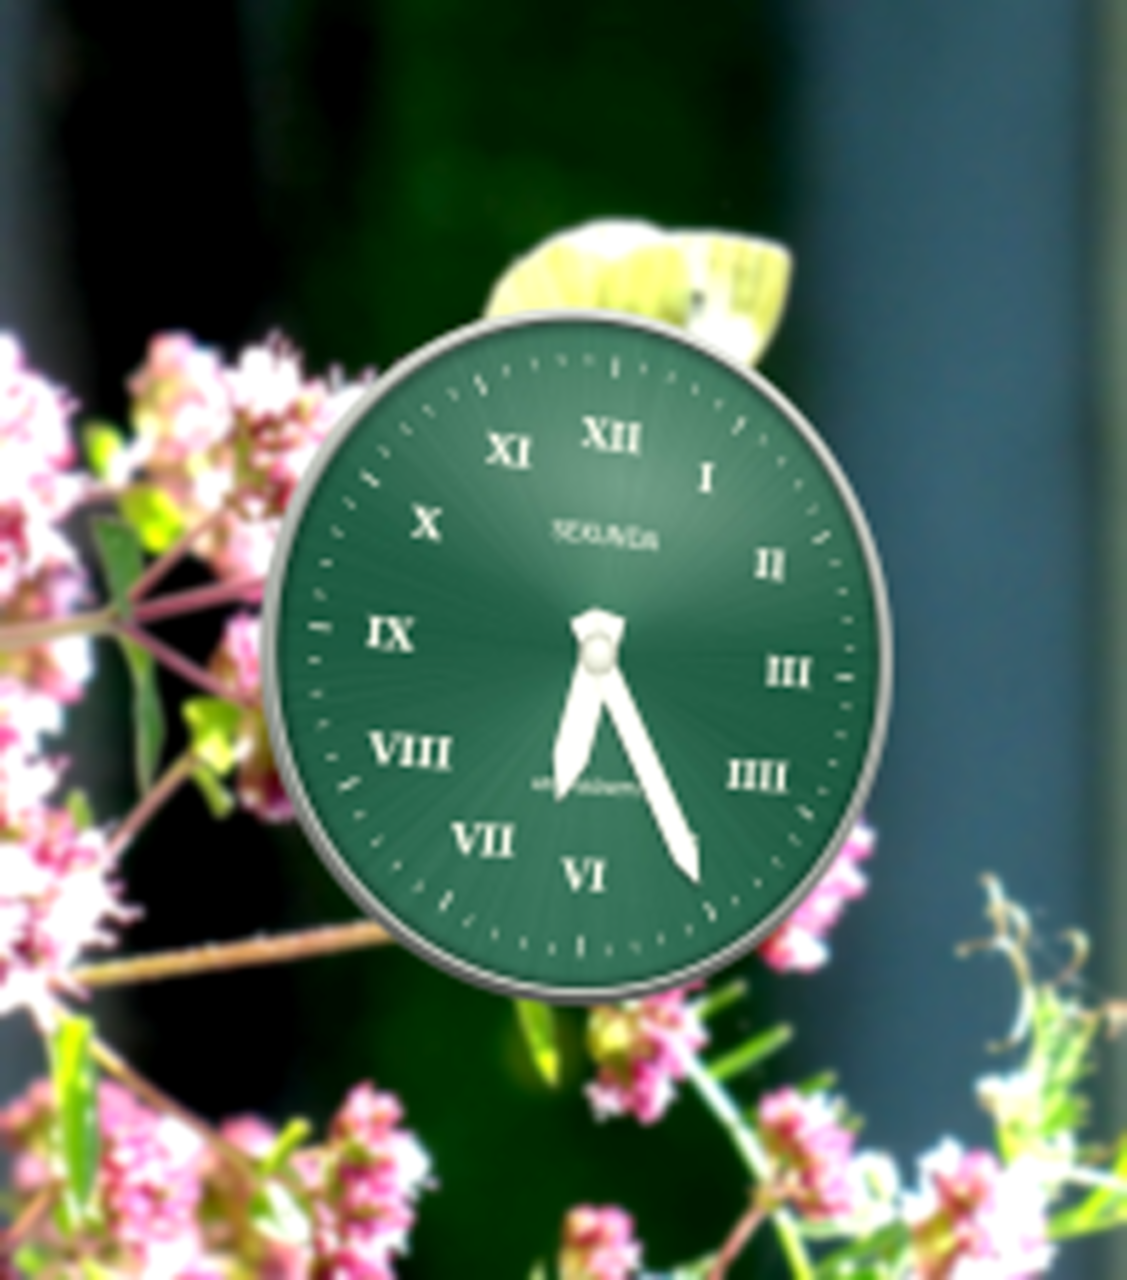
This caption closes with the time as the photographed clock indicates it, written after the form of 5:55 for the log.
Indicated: 6:25
